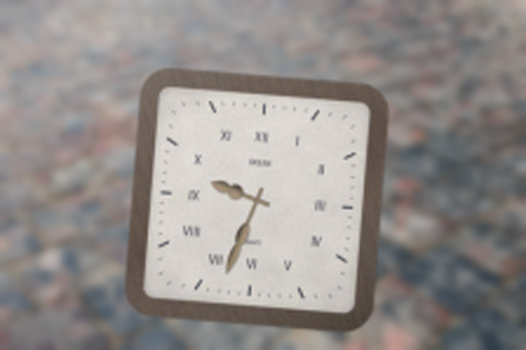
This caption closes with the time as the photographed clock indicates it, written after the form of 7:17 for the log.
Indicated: 9:33
